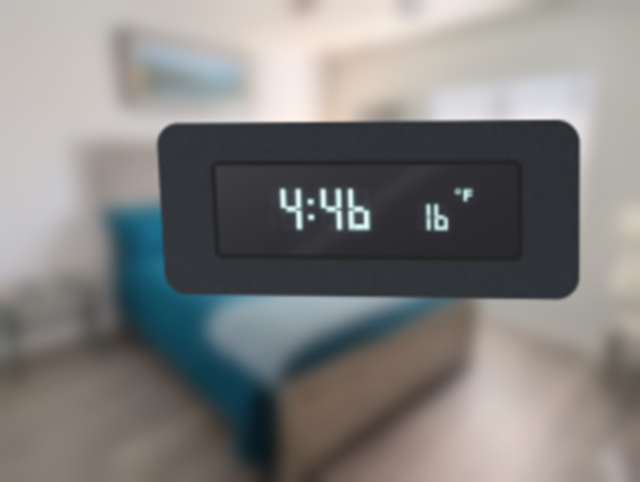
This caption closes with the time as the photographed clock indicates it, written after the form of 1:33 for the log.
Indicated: 4:46
